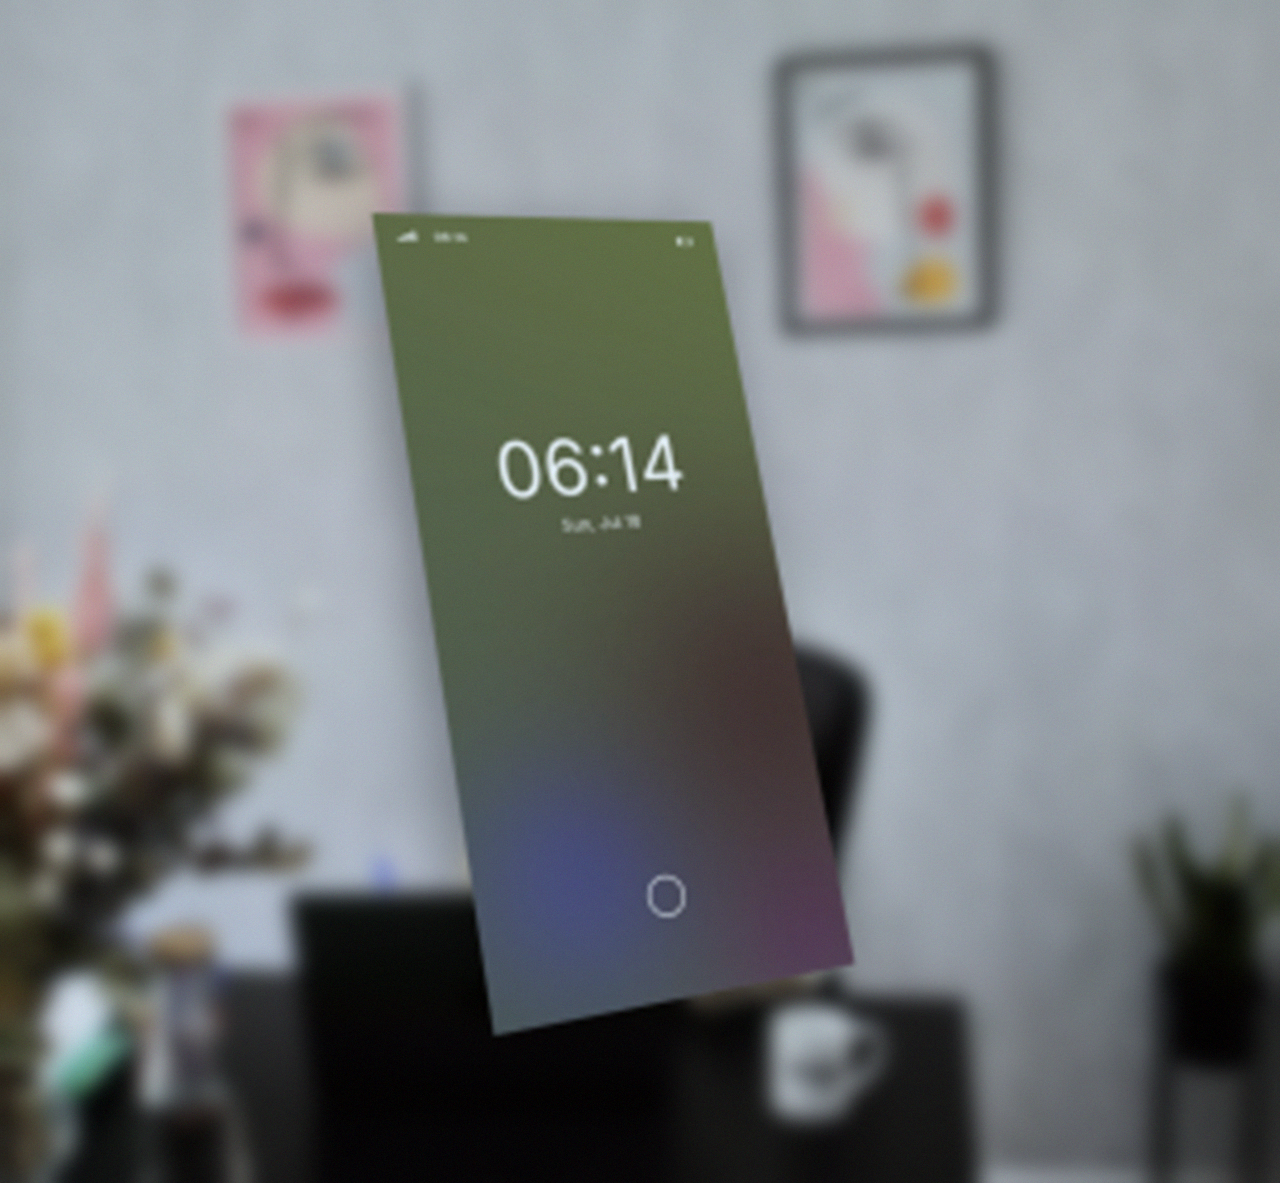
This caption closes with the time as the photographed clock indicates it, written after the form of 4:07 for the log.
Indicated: 6:14
